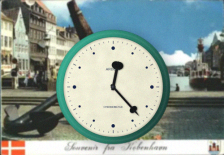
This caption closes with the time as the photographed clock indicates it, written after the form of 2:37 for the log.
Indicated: 12:23
